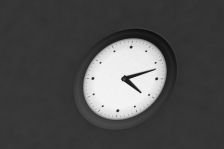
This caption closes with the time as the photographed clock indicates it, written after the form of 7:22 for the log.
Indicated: 4:12
